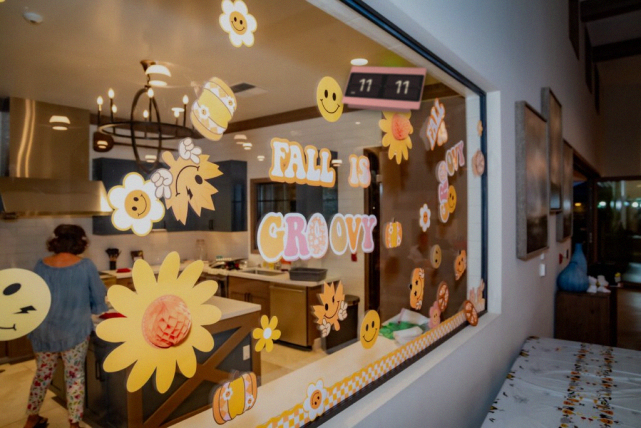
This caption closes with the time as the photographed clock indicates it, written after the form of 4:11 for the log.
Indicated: 11:11
